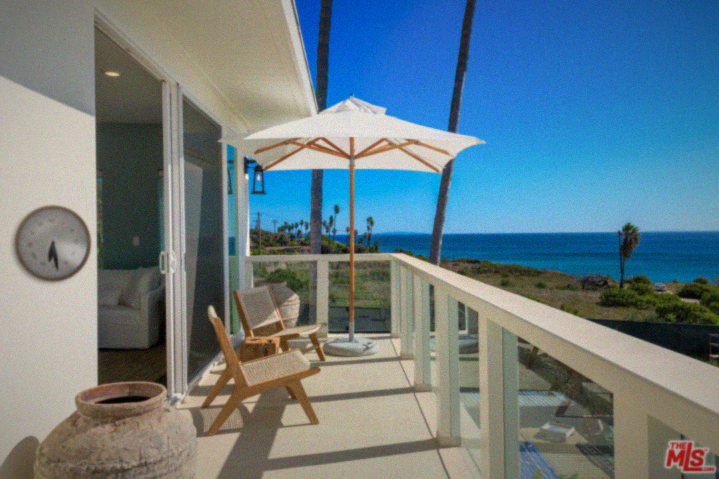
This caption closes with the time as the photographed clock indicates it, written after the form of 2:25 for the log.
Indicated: 6:29
